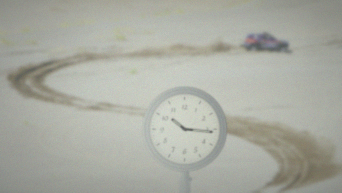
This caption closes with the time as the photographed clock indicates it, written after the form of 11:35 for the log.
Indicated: 10:16
